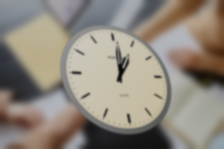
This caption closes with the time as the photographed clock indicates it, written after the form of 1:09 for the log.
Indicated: 1:01
